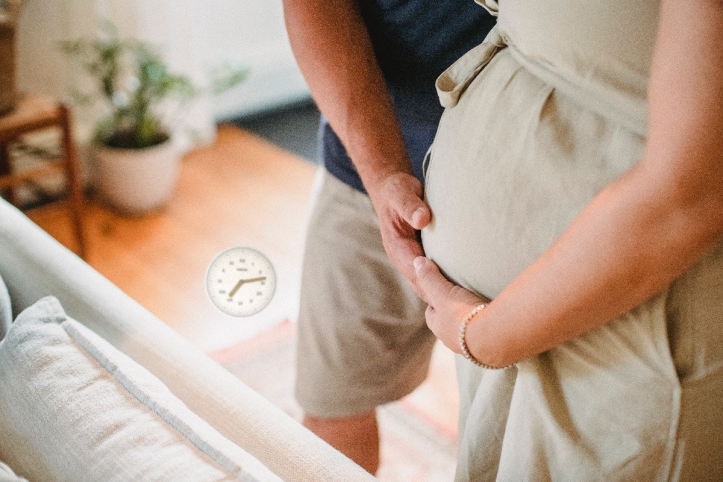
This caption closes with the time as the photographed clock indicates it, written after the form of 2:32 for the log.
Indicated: 7:13
